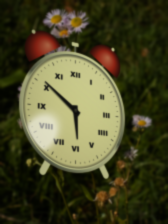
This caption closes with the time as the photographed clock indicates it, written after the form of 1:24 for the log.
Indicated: 5:51
